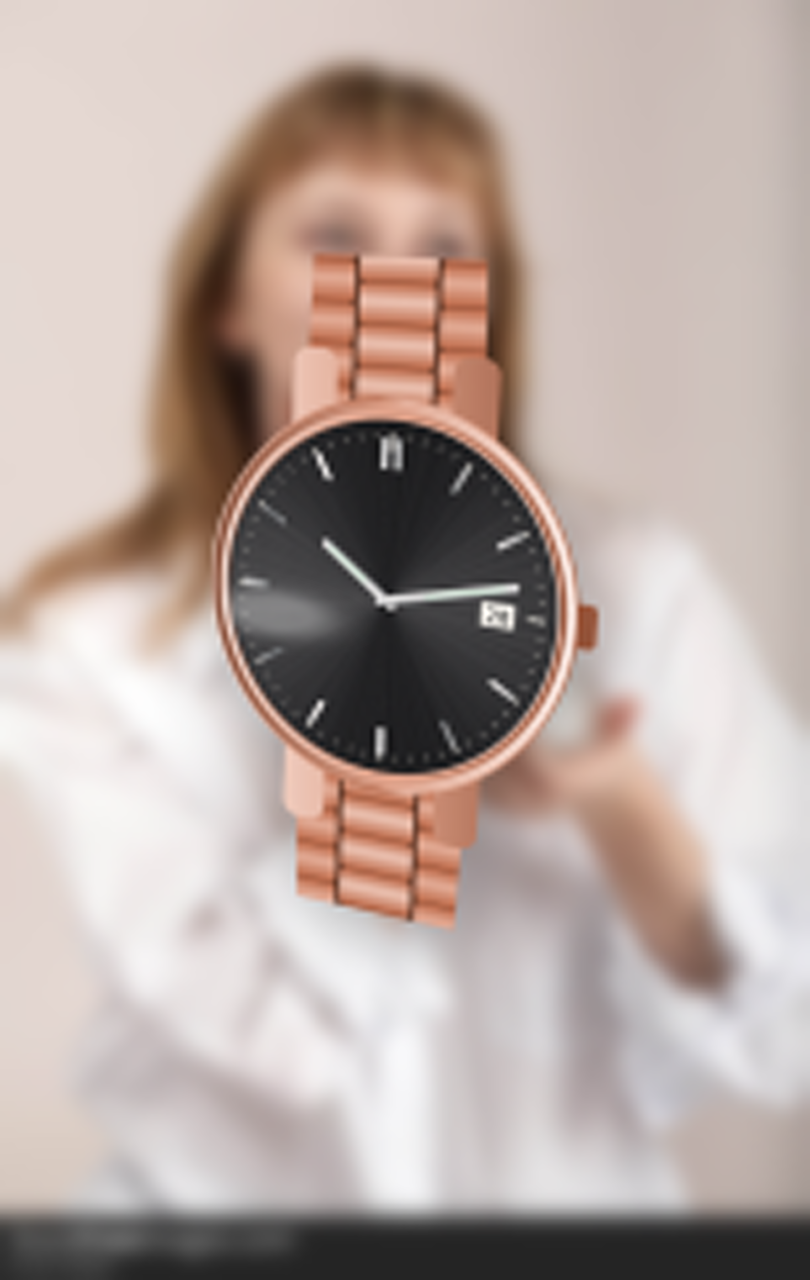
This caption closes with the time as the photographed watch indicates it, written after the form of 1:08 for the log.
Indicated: 10:13
